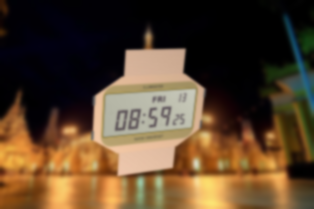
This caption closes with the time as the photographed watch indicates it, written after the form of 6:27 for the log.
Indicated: 8:59
